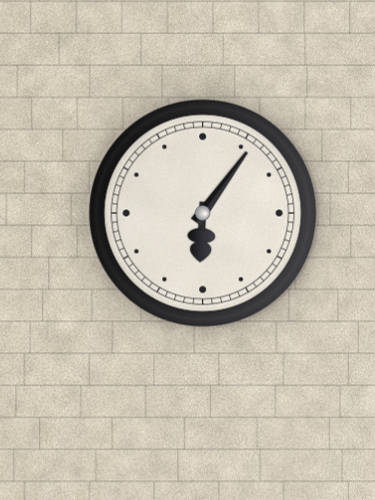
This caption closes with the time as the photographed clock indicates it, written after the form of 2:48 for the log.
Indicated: 6:06
